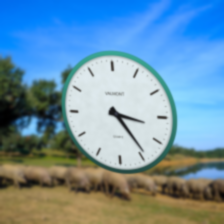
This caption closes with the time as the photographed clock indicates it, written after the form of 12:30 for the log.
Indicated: 3:24
